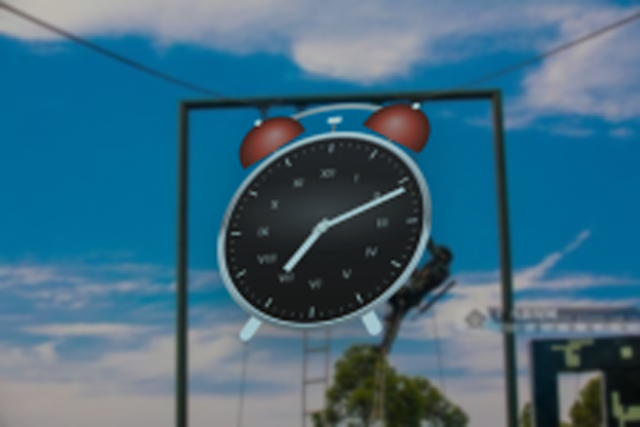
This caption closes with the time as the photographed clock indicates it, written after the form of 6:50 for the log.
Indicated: 7:11
